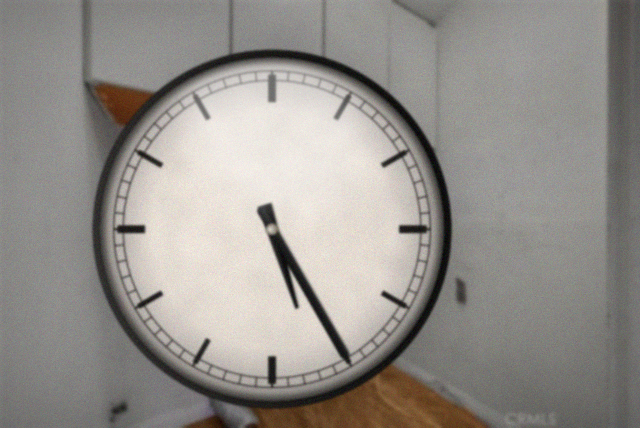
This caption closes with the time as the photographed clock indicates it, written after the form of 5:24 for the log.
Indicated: 5:25
